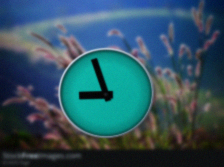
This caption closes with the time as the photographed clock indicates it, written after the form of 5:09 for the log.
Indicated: 8:57
